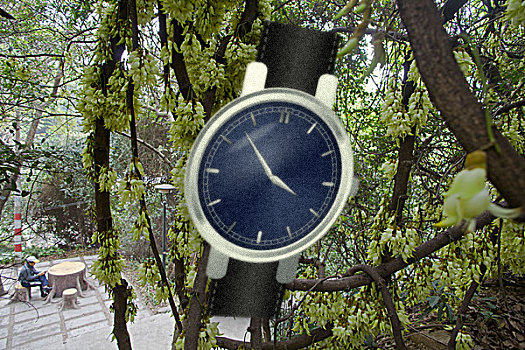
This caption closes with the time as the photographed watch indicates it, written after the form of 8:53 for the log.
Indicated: 3:53
